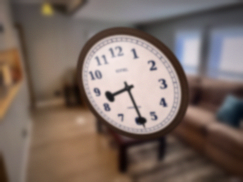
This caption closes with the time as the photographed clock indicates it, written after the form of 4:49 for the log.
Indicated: 8:29
